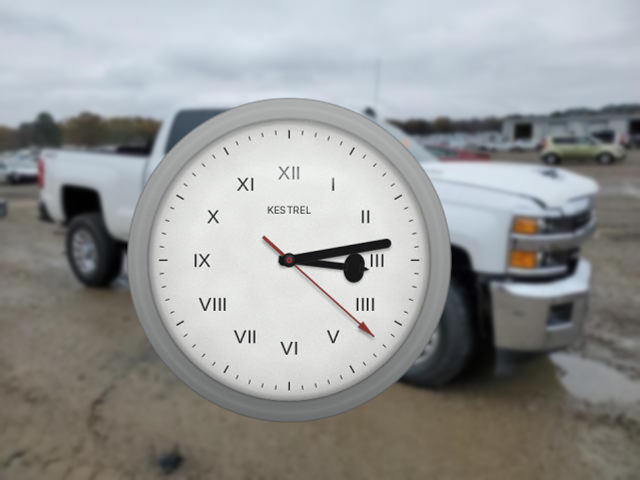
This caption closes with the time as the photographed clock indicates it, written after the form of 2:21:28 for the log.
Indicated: 3:13:22
